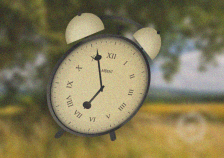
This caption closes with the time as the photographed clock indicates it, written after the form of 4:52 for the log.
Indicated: 6:56
